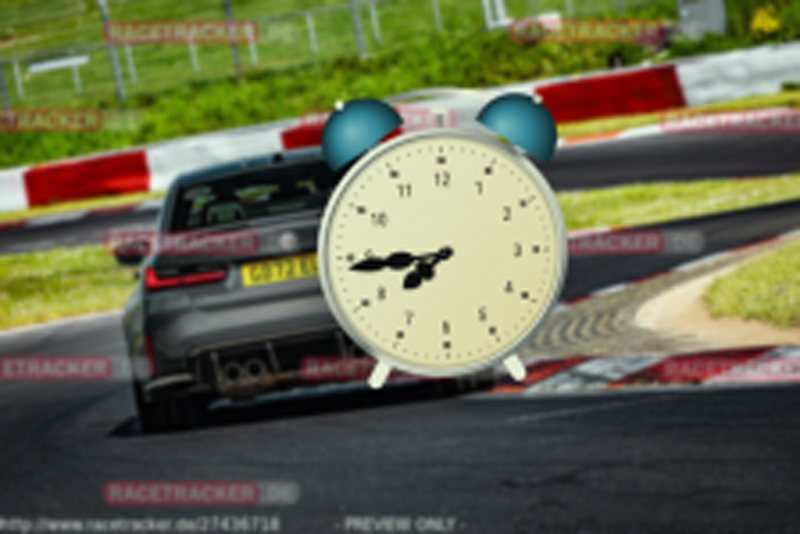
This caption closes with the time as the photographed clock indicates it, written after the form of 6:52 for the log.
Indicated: 7:44
